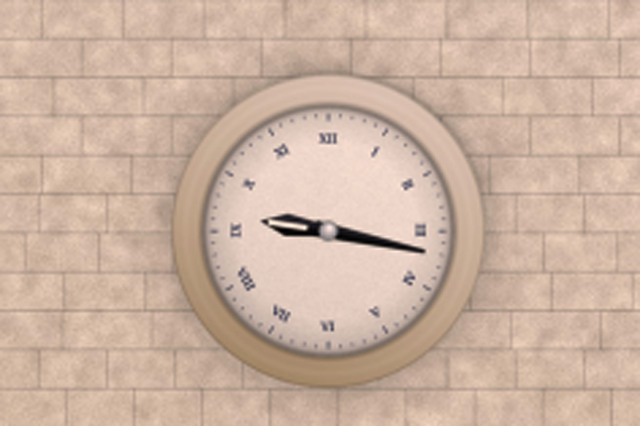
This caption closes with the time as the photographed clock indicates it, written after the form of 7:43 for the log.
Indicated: 9:17
